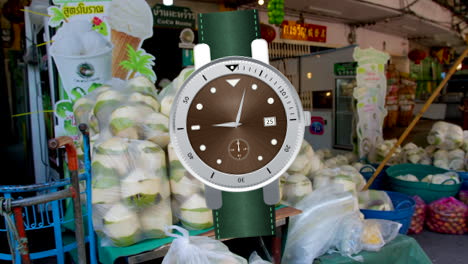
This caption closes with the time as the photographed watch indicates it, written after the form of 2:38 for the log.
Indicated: 9:03
